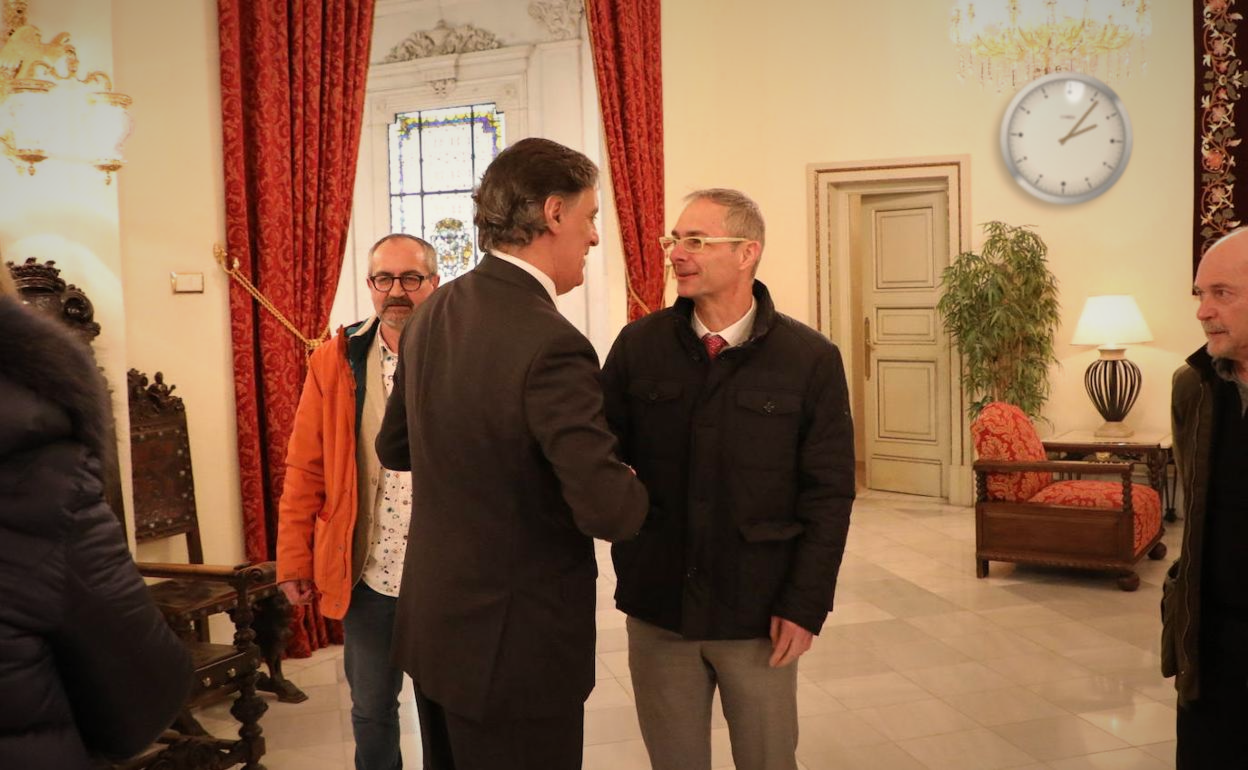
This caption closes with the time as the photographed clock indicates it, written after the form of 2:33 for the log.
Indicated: 2:06
